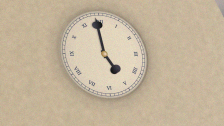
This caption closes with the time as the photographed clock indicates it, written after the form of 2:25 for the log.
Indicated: 4:59
